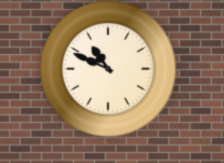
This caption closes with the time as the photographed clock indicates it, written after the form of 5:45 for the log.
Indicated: 10:49
